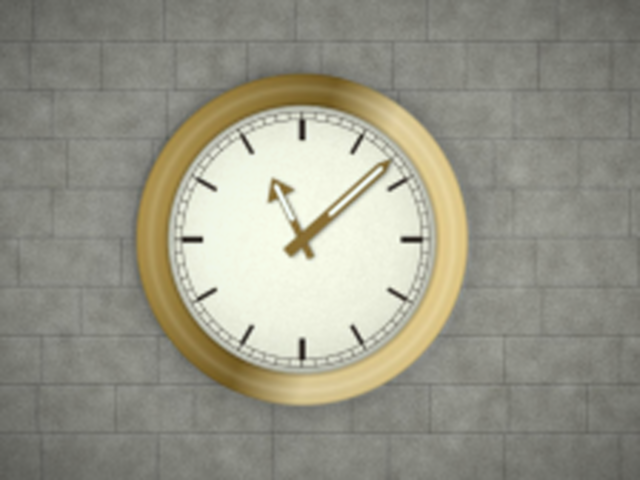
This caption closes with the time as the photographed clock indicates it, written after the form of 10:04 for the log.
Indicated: 11:08
